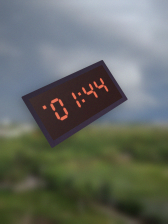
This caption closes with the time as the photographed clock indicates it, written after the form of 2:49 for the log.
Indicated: 1:44
